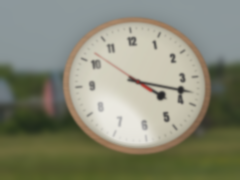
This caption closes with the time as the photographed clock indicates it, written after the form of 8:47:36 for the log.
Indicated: 4:17:52
